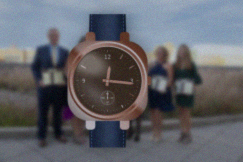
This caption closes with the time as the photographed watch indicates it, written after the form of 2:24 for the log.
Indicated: 12:16
